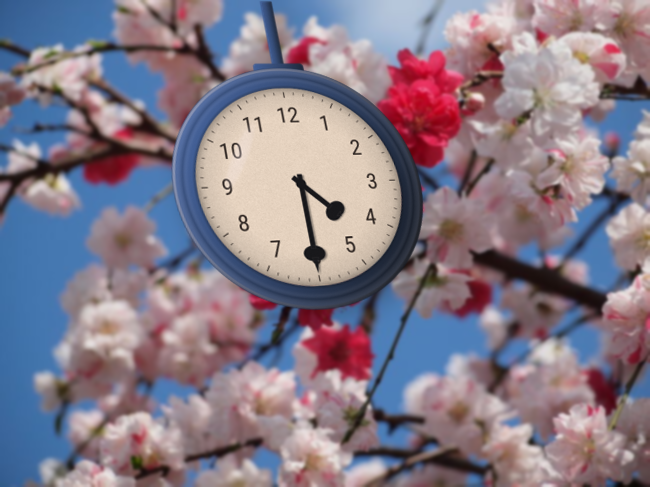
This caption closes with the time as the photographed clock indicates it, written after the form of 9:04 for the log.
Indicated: 4:30
